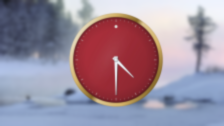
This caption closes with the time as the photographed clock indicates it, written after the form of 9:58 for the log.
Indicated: 4:30
